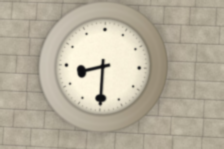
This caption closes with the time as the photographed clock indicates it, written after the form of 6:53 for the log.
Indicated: 8:30
